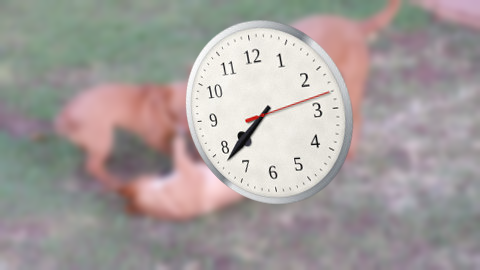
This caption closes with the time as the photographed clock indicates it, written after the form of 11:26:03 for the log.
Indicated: 7:38:13
